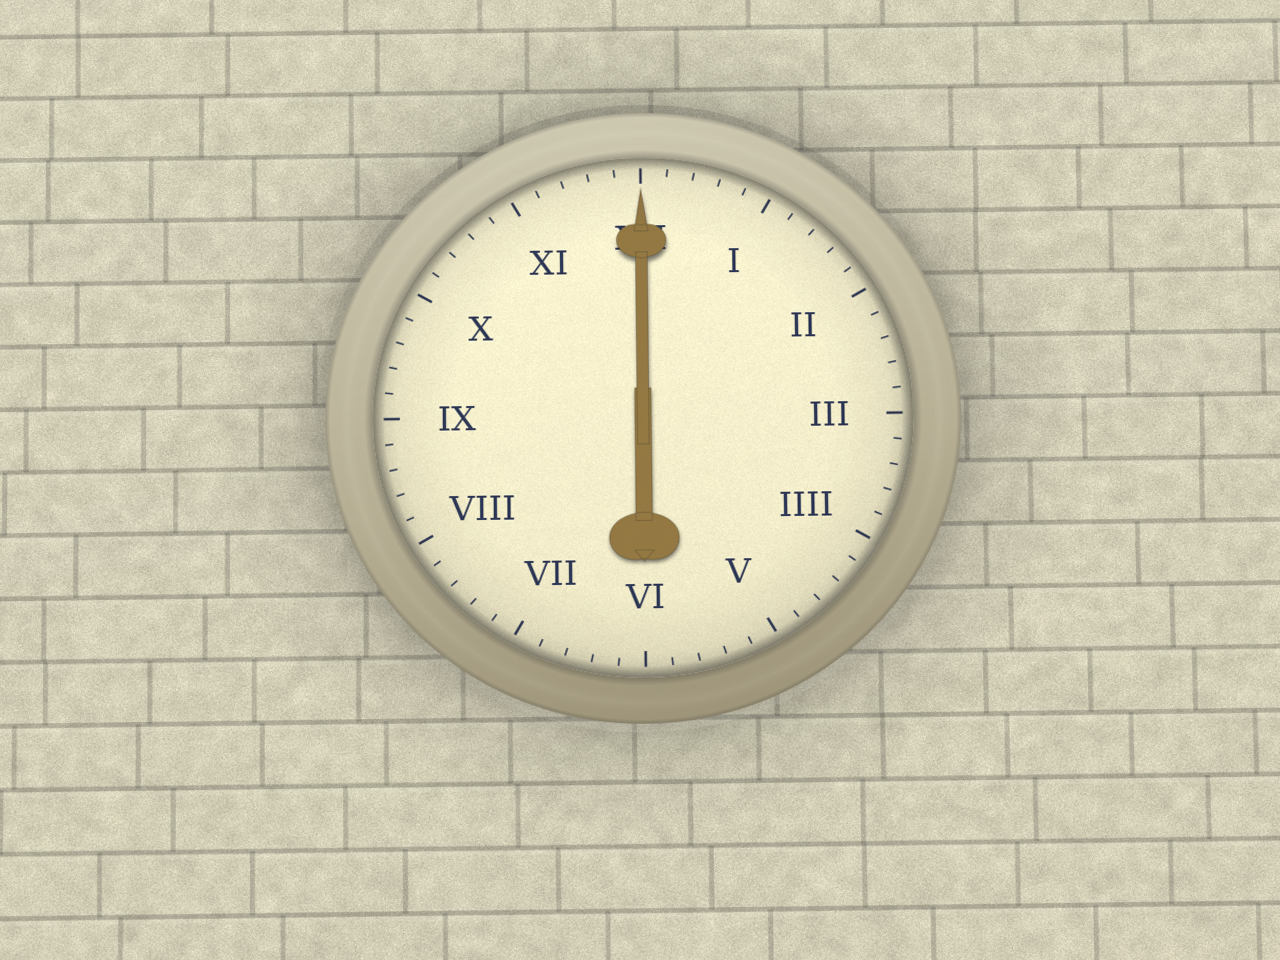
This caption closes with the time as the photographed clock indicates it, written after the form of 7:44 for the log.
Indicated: 6:00
